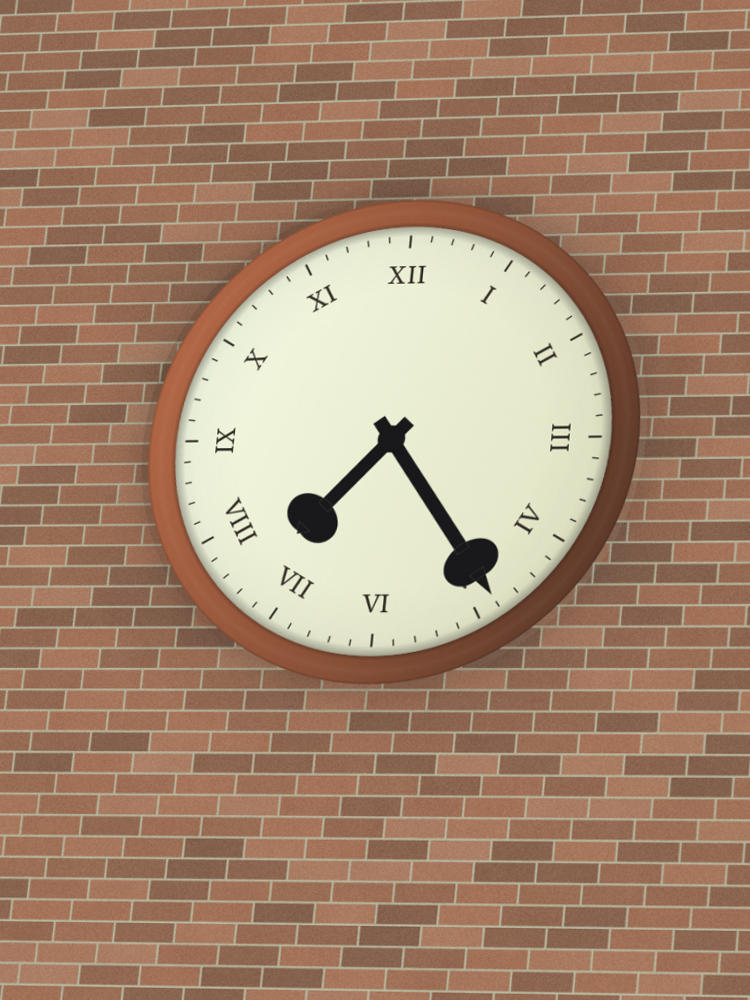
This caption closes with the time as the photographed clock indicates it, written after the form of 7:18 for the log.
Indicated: 7:24
